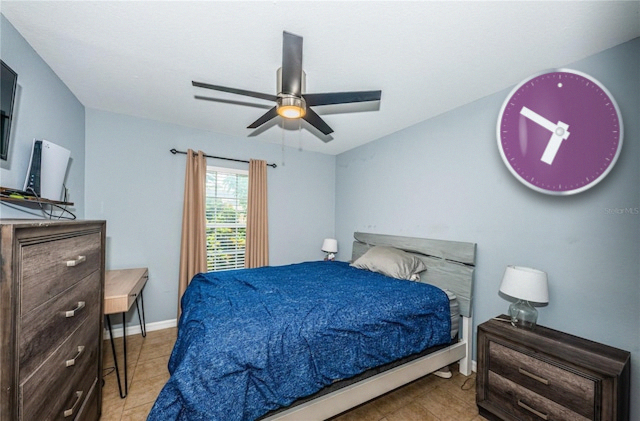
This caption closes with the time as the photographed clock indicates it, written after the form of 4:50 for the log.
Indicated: 6:50
